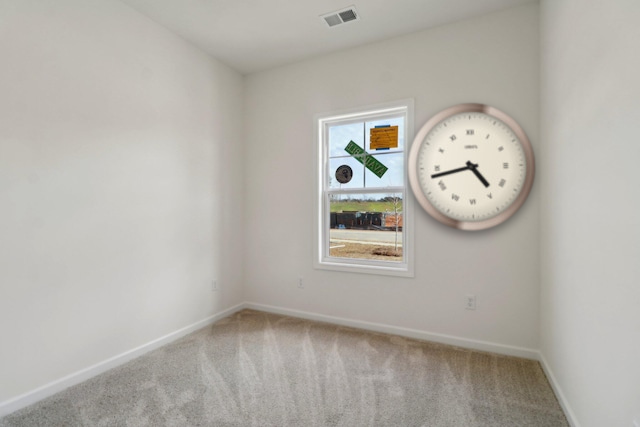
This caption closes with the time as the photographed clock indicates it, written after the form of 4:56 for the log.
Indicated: 4:43
